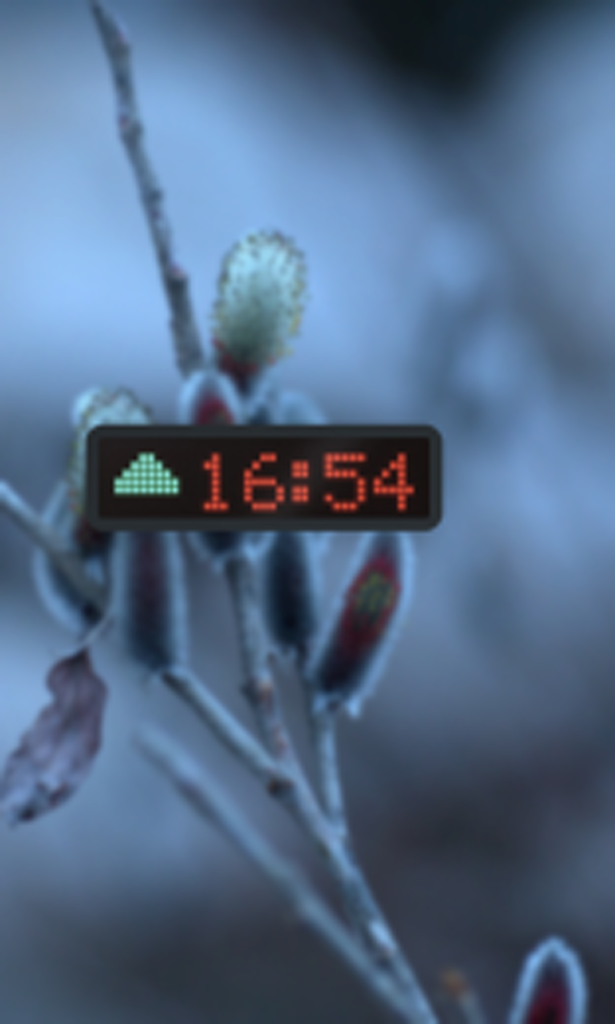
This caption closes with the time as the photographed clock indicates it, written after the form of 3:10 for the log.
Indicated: 16:54
